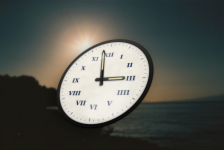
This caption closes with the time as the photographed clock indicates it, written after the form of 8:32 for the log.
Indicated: 2:58
